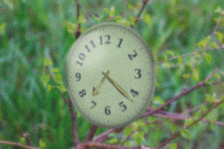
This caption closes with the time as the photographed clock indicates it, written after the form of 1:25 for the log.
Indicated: 7:22
